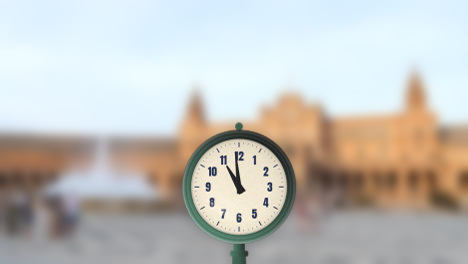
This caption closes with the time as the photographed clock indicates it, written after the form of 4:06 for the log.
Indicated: 10:59
